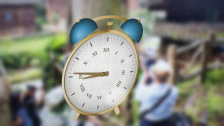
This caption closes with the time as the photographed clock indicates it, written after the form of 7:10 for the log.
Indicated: 8:46
